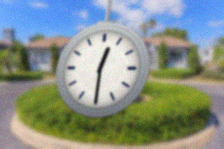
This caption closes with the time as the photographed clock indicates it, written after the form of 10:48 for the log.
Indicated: 12:30
